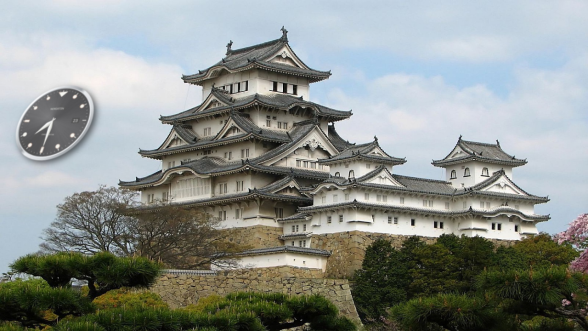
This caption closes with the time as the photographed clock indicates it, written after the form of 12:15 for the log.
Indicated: 7:30
